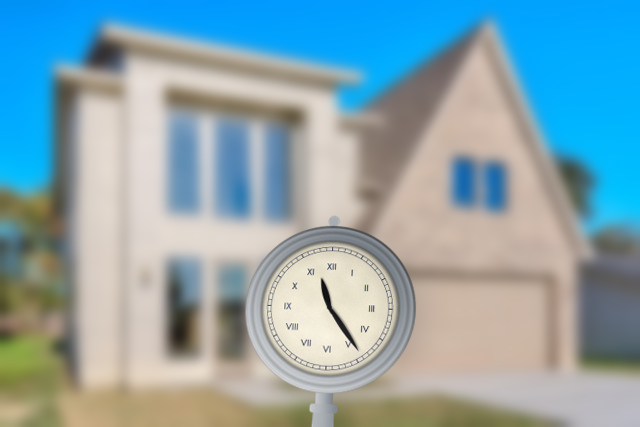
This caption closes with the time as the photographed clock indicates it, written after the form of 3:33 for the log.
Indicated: 11:24
